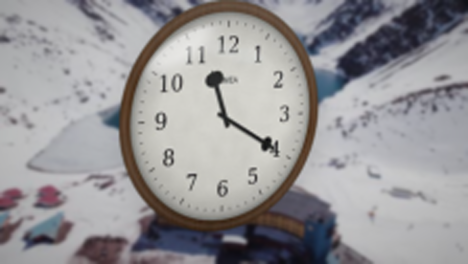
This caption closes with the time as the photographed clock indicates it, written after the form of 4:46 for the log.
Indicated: 11:20
